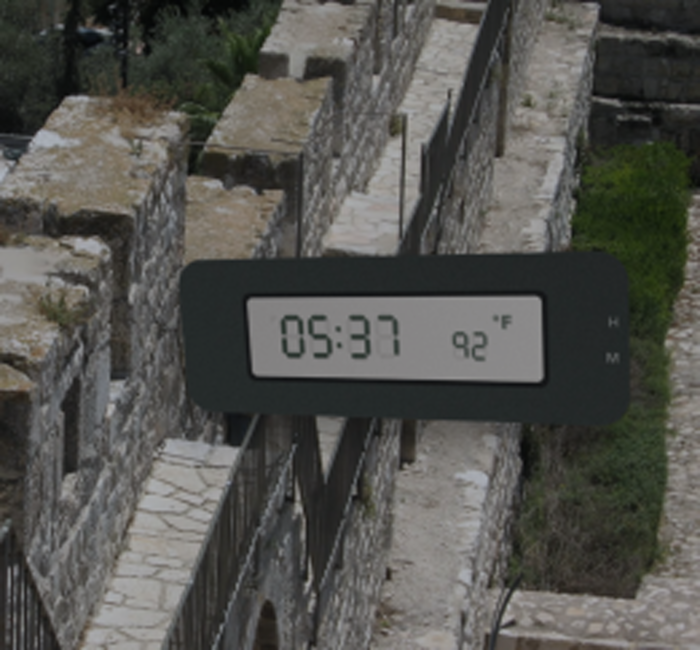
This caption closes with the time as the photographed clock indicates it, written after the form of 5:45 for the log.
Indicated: 5:37
